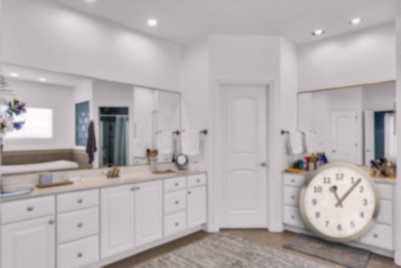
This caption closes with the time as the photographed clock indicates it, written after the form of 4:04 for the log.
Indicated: 11:07
